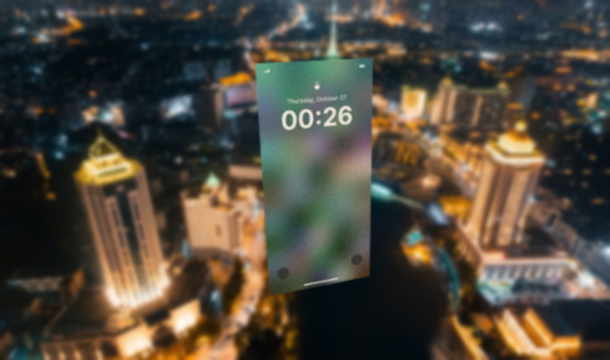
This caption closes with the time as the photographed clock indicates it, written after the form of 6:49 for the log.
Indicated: 0:26
